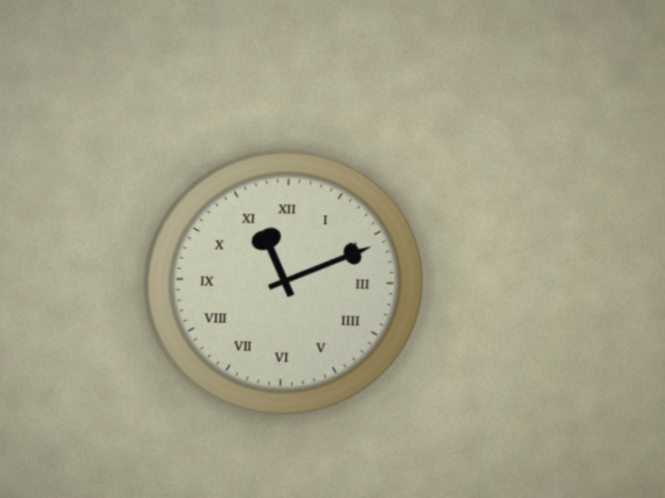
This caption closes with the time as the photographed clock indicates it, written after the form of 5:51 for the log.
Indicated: 11:11
